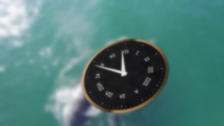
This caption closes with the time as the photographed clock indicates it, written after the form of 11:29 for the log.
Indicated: 11:49
